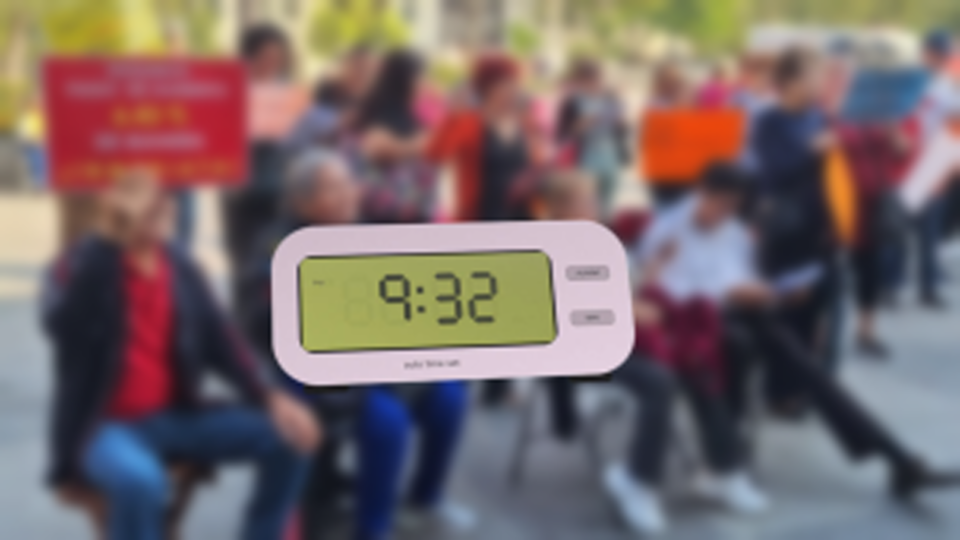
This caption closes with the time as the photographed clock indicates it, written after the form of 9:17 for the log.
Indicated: 9:32
